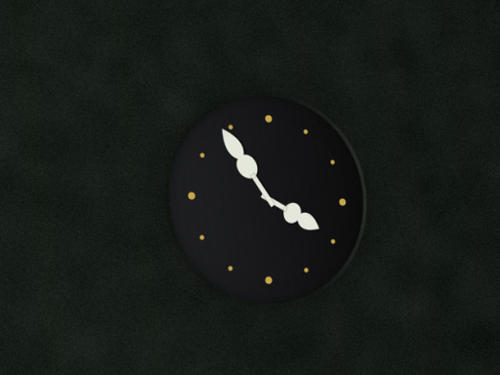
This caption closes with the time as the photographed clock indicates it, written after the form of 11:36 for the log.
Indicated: 3:54
